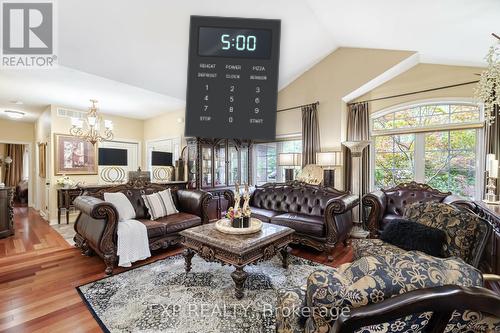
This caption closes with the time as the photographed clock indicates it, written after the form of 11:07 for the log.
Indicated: 5:00
